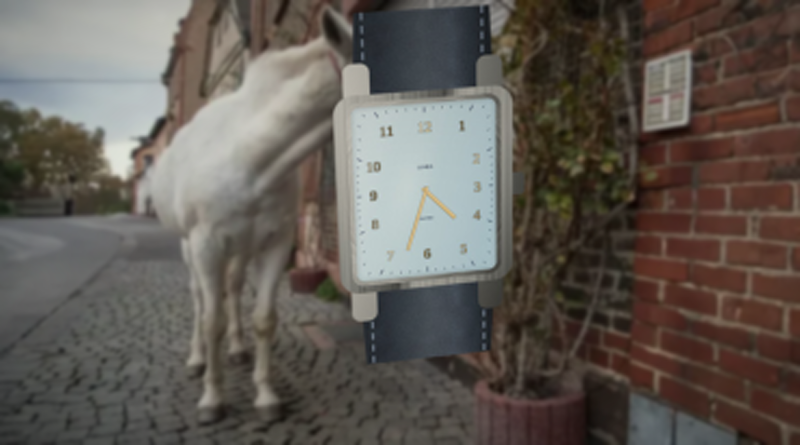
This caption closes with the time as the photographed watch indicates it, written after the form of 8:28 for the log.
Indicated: 4:33
